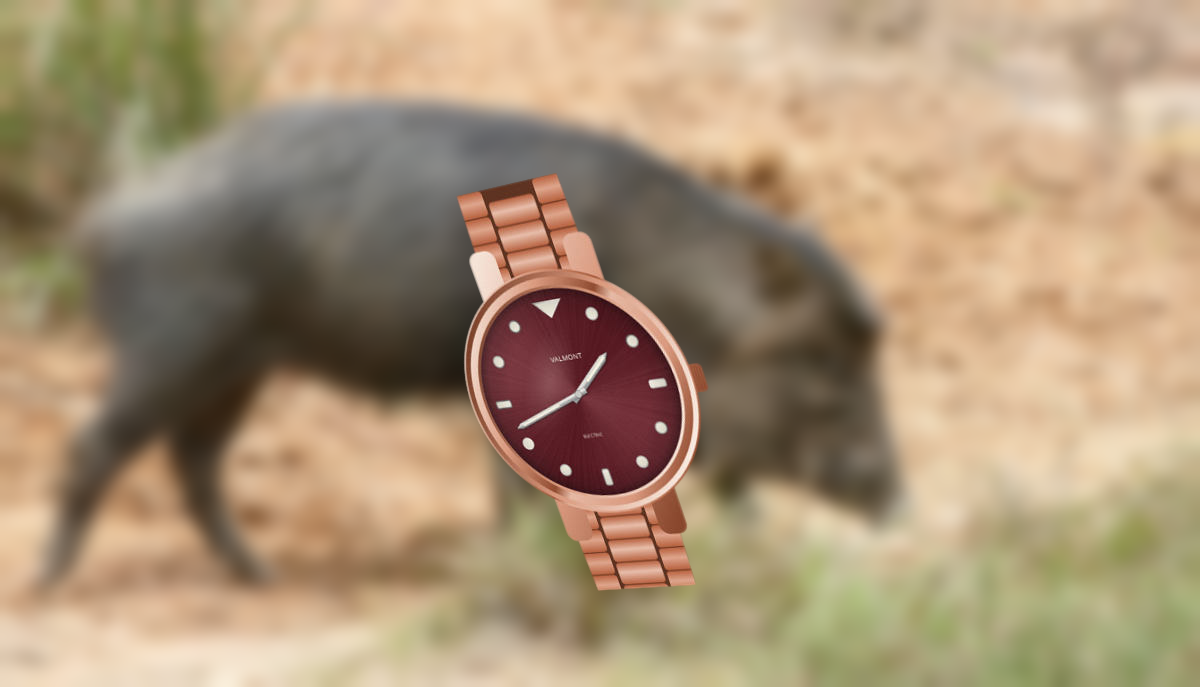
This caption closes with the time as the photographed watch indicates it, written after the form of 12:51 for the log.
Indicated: 1:42
